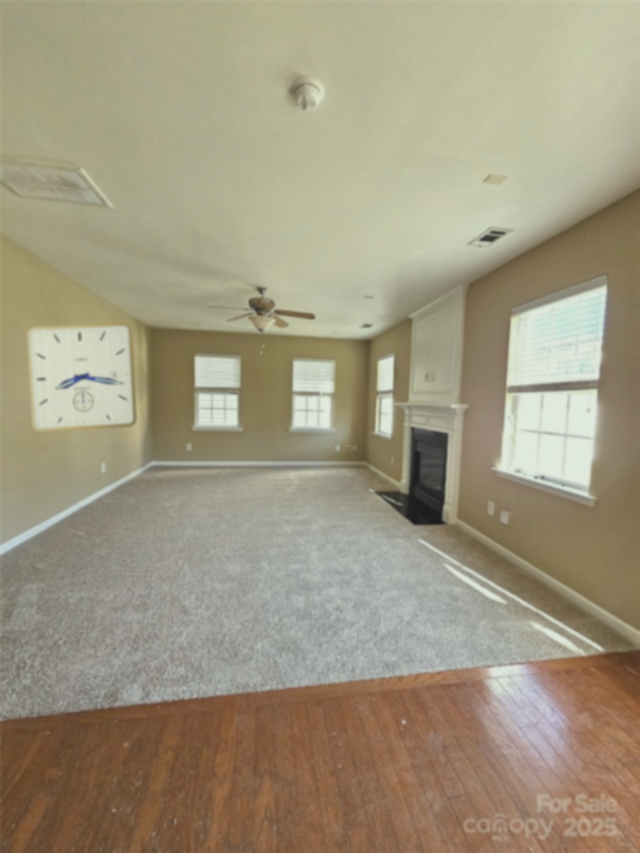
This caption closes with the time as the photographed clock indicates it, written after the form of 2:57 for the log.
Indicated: 8:17
